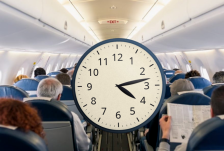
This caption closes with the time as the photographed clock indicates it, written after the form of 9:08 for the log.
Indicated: 4:13
